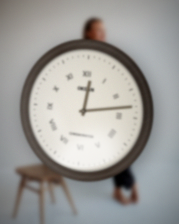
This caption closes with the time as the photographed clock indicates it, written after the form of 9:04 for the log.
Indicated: 12:13
